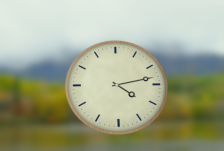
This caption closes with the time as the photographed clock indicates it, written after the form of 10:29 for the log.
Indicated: 4:13
